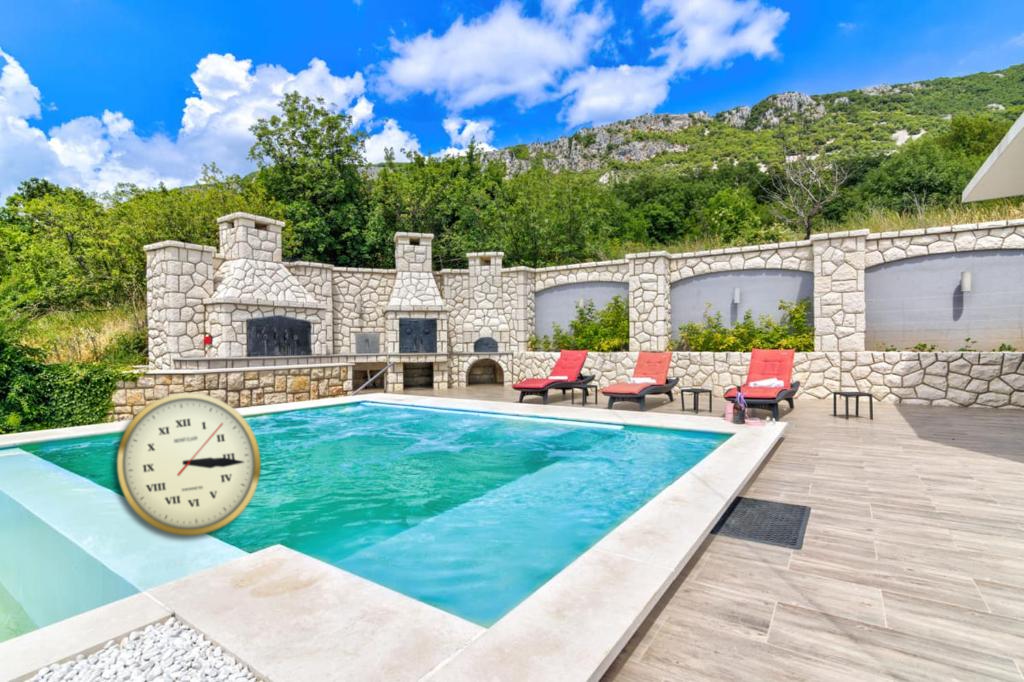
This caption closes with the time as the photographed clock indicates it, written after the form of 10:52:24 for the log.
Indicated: 3:16:08
